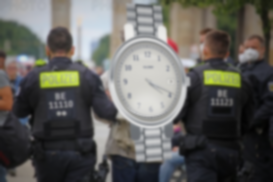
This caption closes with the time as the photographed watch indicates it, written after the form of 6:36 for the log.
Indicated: 4:19
